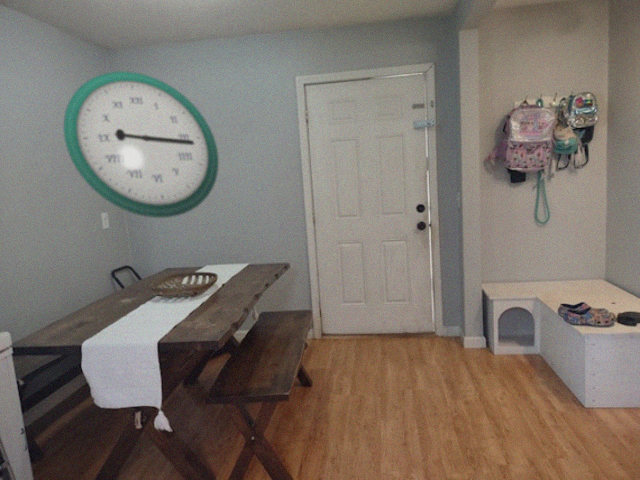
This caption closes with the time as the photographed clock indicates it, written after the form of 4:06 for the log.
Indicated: 9:16
